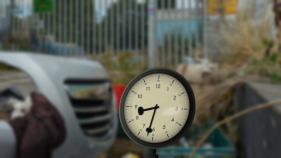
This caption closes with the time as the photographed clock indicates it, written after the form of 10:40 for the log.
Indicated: 8:32
